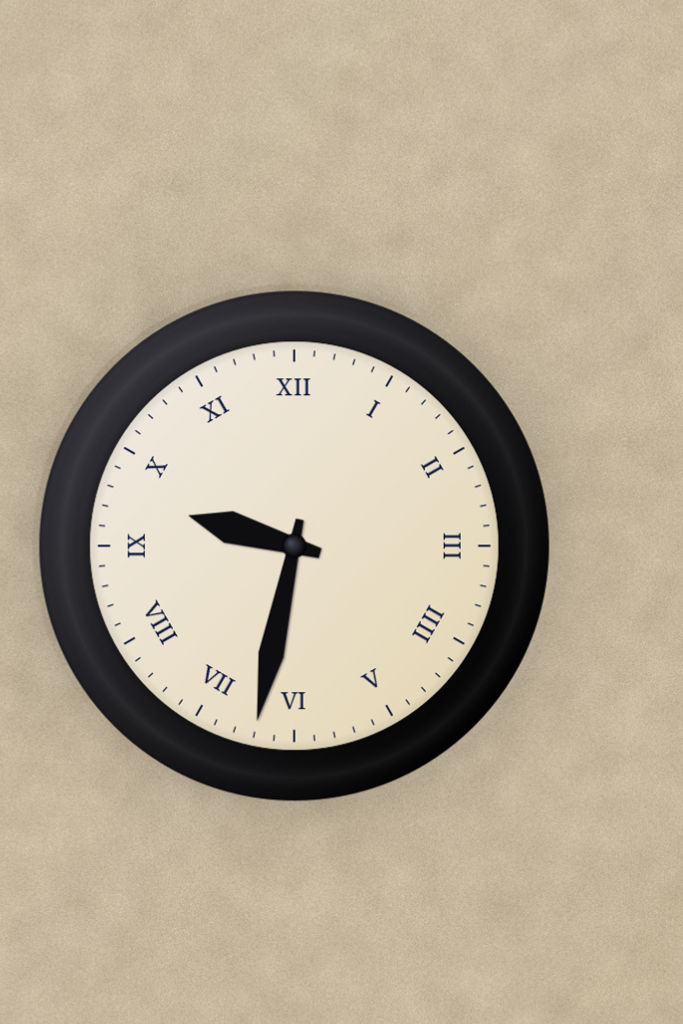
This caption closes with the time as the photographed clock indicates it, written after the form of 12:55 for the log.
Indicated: 9:32
